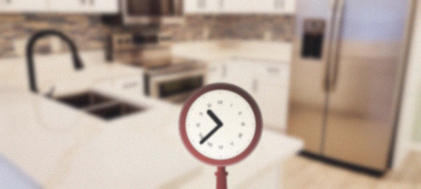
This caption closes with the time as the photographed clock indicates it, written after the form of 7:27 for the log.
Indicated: 10:38
